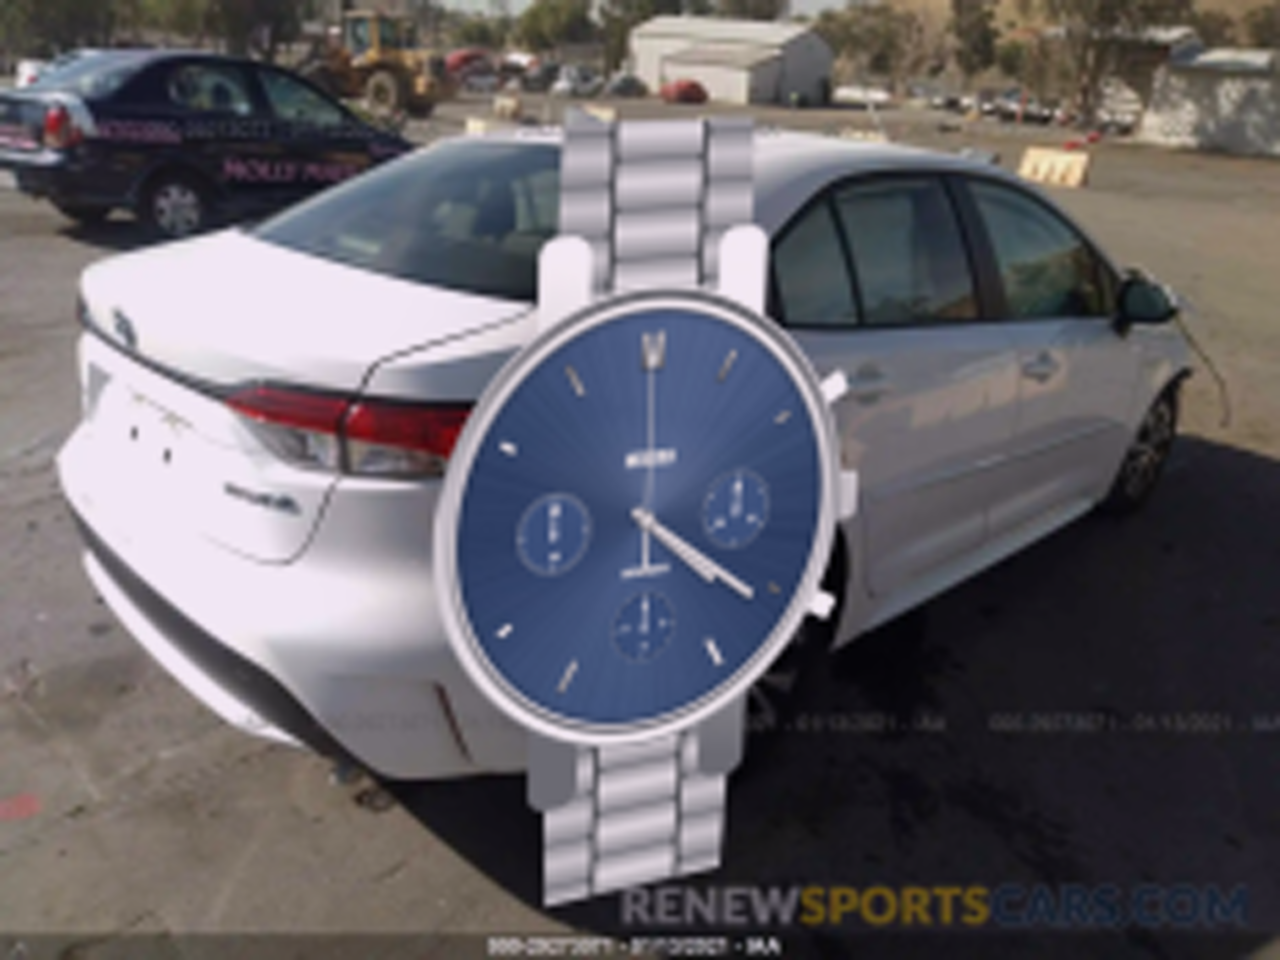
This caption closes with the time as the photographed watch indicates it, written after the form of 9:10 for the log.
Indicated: 4:21
